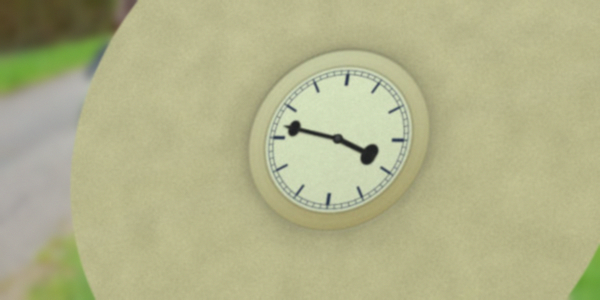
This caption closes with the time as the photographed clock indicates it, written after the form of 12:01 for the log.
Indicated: 3:47
